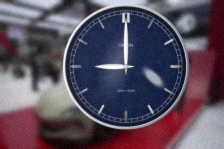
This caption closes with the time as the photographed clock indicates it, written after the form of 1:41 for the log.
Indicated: 9:00
